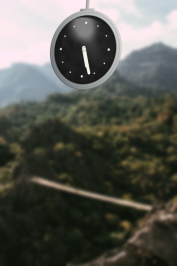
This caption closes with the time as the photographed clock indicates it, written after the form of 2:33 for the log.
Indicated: 5:27
